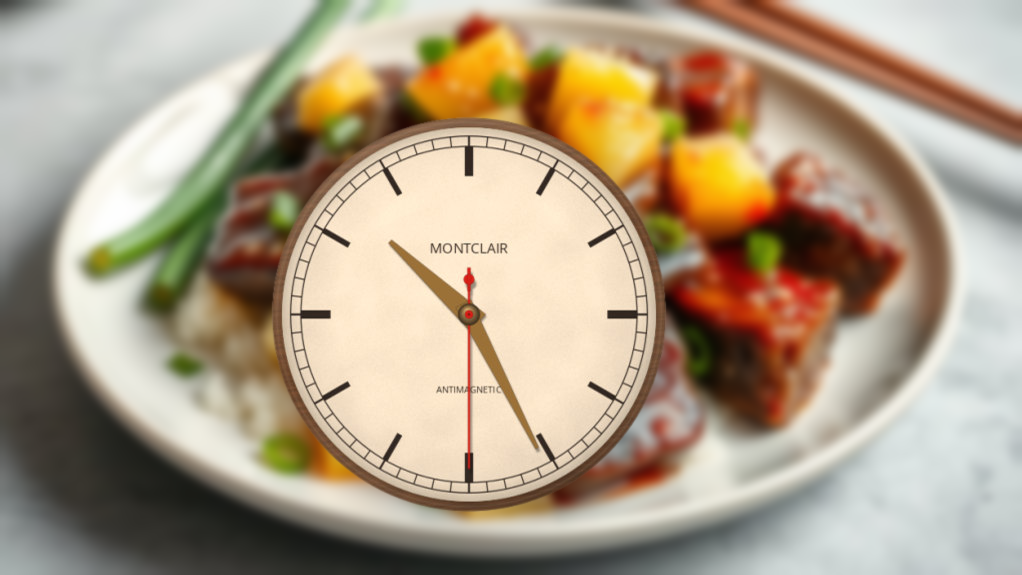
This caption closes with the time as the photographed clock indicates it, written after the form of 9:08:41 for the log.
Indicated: 10:25:30
